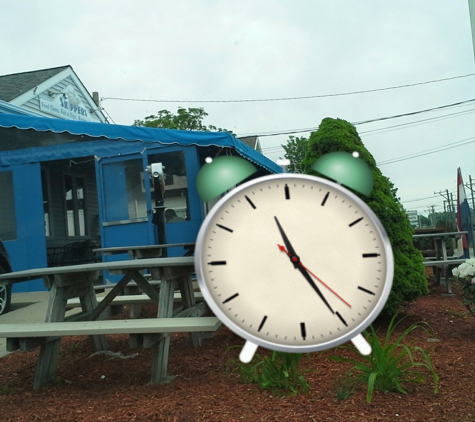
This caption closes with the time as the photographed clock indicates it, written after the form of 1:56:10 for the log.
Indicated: 11:25:23
